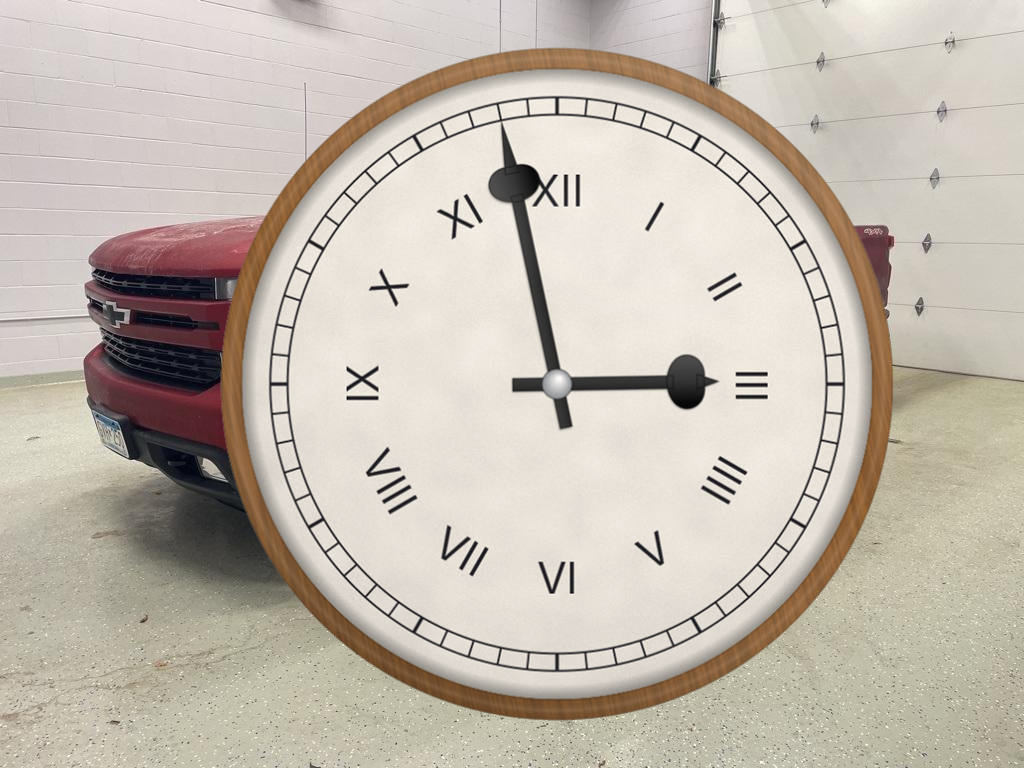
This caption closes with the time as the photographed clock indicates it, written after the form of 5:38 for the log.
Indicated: 2:58
